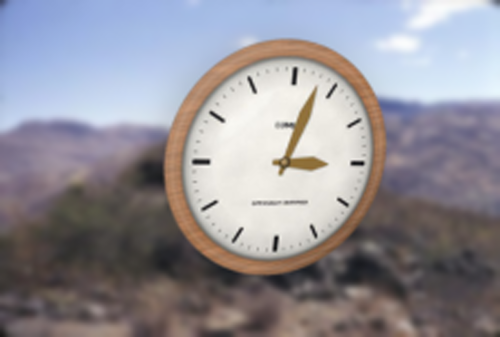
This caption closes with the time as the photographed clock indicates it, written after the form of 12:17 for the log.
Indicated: 3:03
